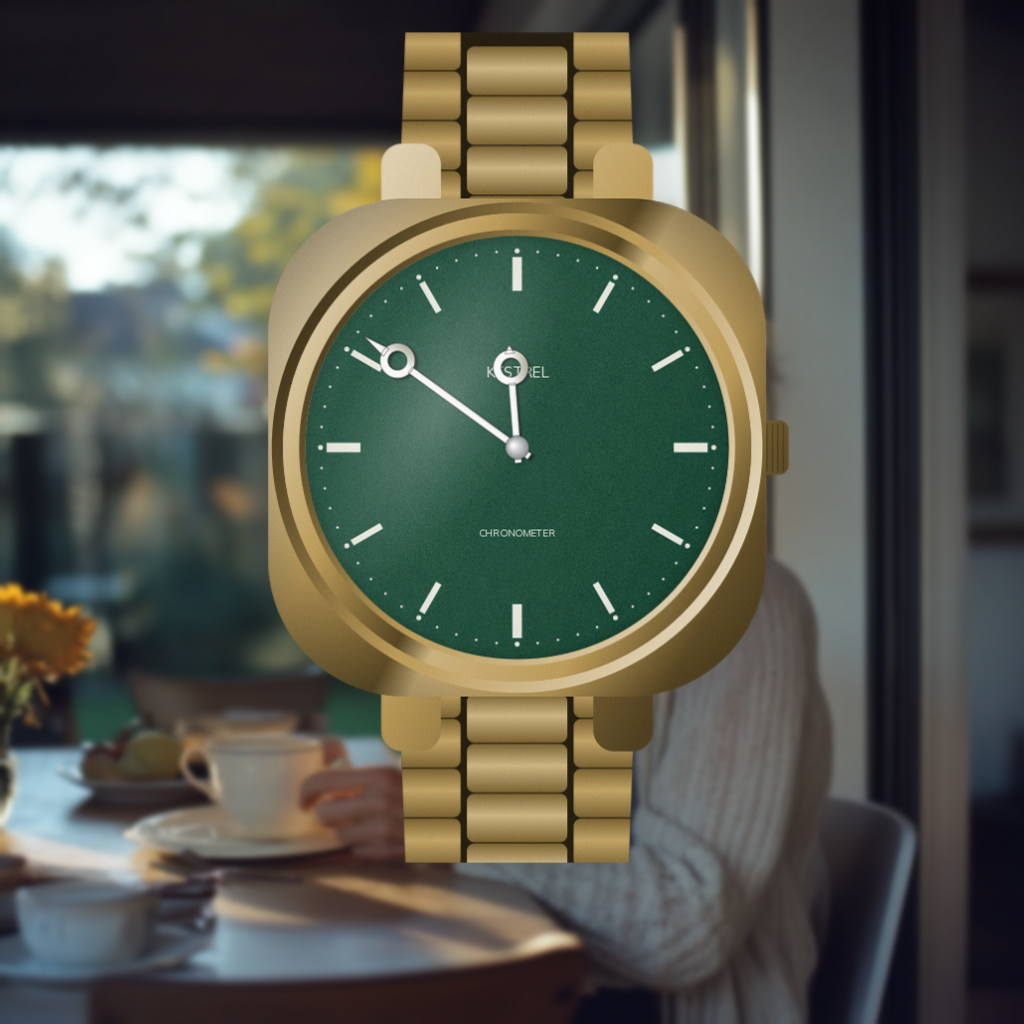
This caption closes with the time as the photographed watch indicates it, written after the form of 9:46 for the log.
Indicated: 11:51
